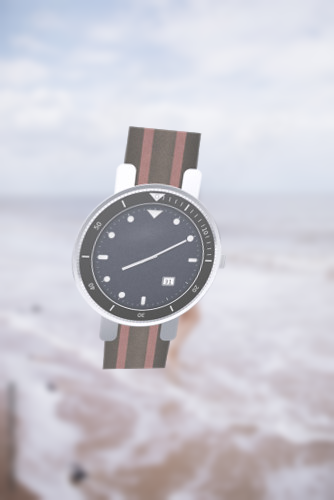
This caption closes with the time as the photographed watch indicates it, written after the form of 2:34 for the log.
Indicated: 8:10
